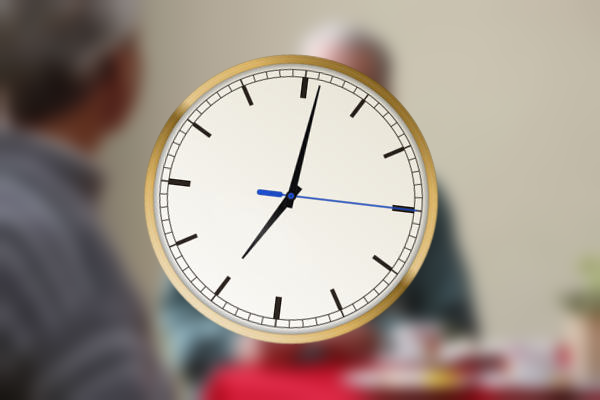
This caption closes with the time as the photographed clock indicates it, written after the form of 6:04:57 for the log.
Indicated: 7:01:15
